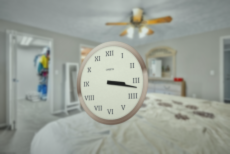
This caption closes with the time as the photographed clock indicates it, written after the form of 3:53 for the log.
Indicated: 3:17
